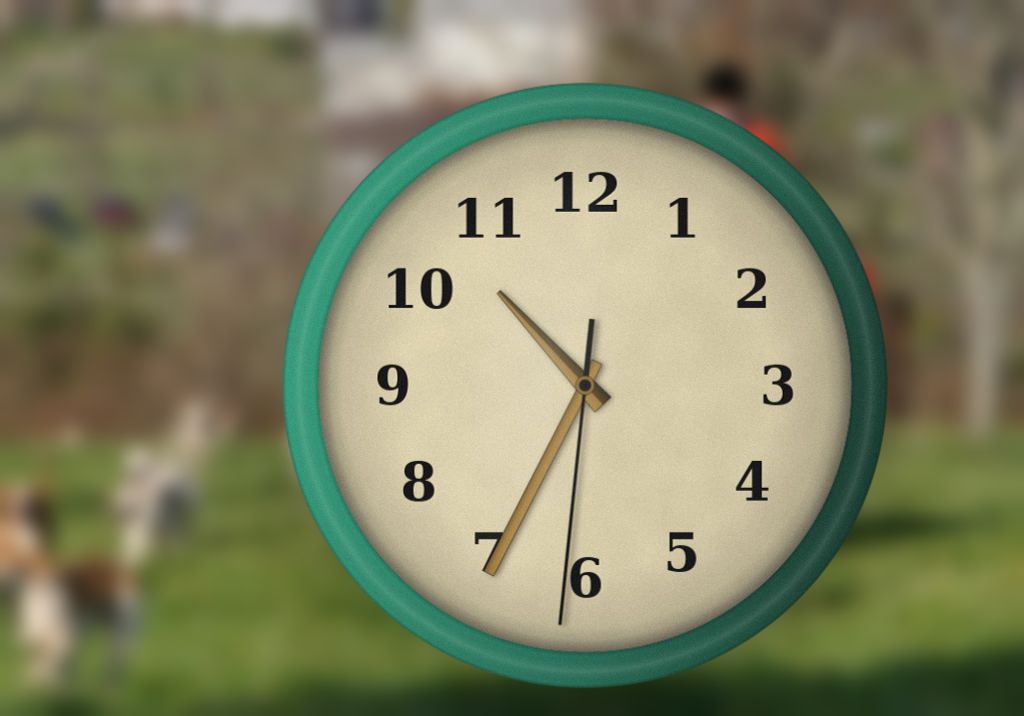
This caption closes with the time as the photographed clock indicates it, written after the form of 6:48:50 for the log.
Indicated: 10:34:31
